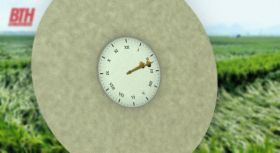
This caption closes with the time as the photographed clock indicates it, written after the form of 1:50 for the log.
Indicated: 2:12
